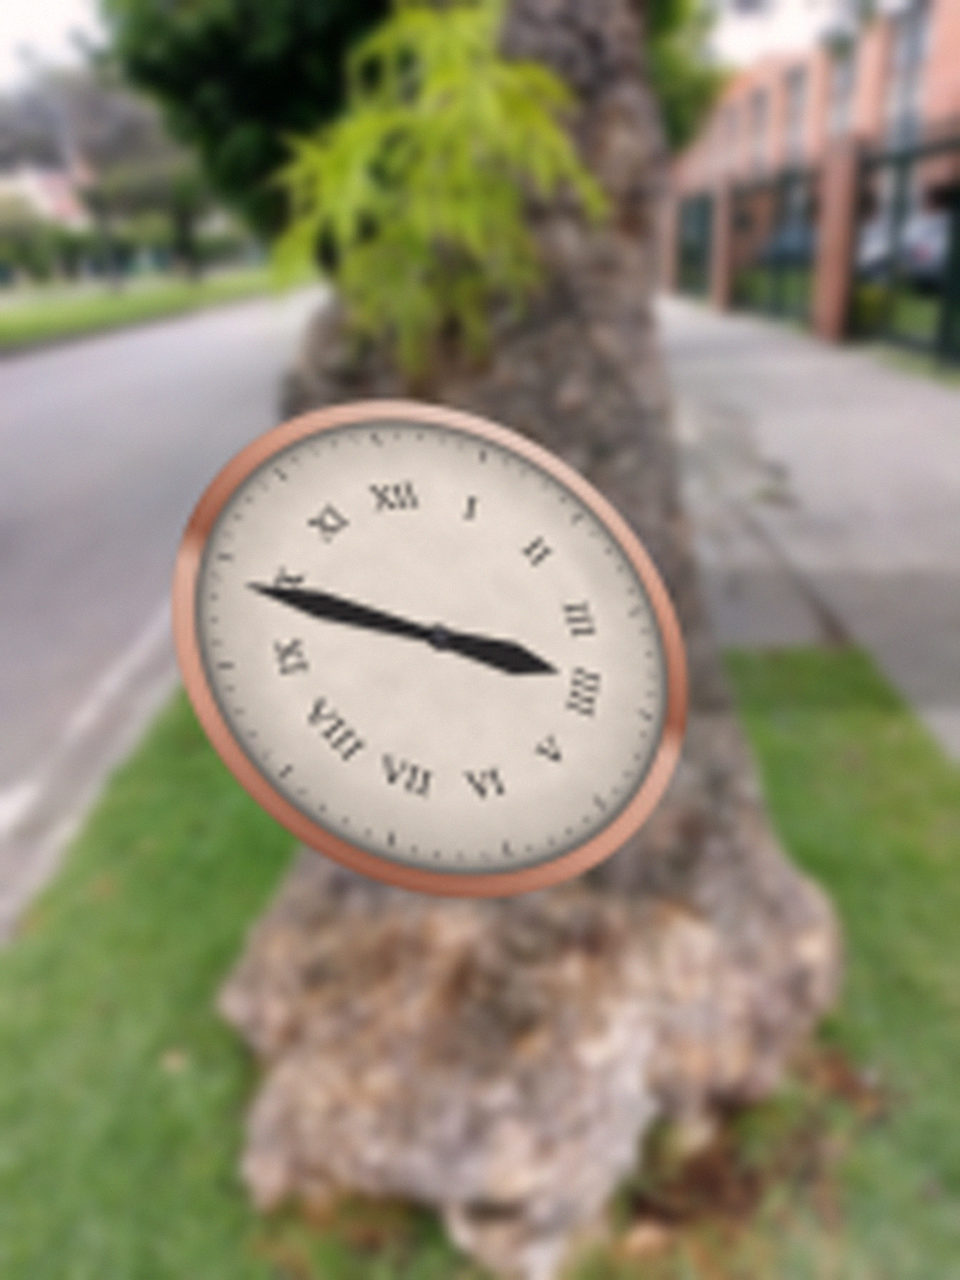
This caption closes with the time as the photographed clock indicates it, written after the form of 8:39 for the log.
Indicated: 3:49
